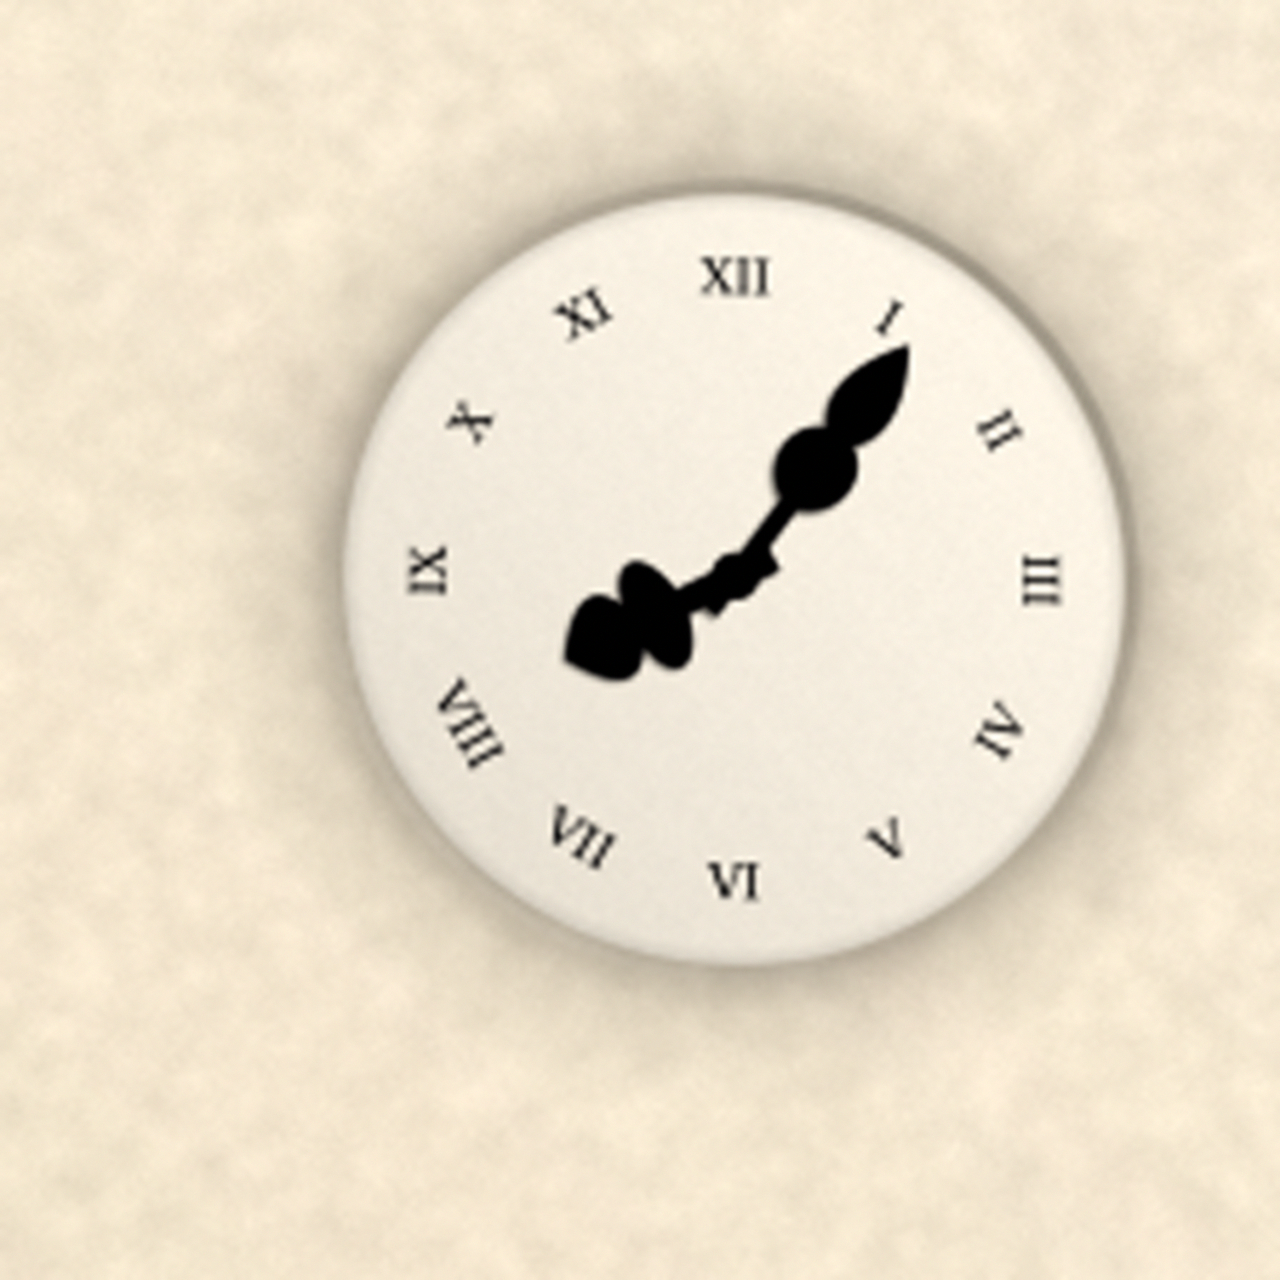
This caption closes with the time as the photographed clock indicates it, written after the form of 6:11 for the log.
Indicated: 8:06
